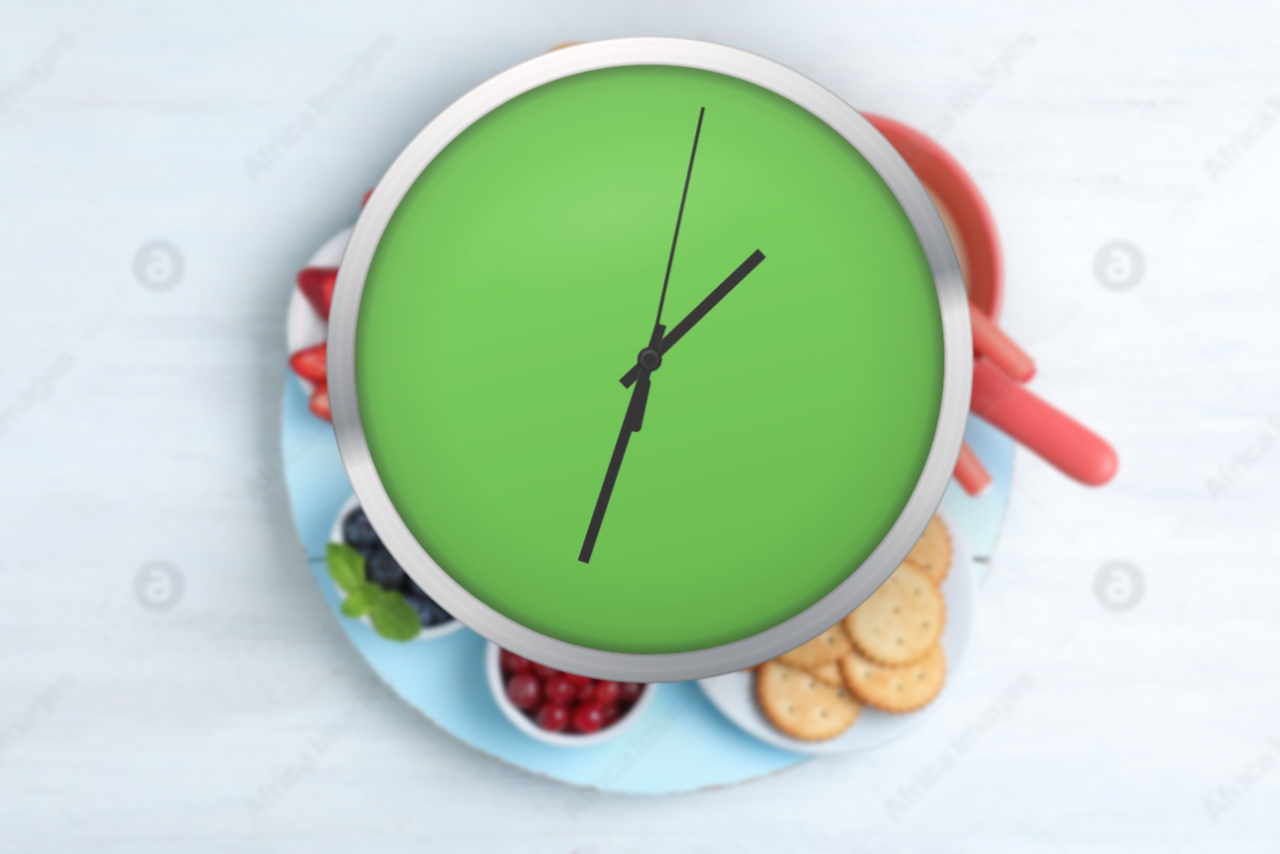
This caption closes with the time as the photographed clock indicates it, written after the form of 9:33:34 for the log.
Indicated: 1:33:02
